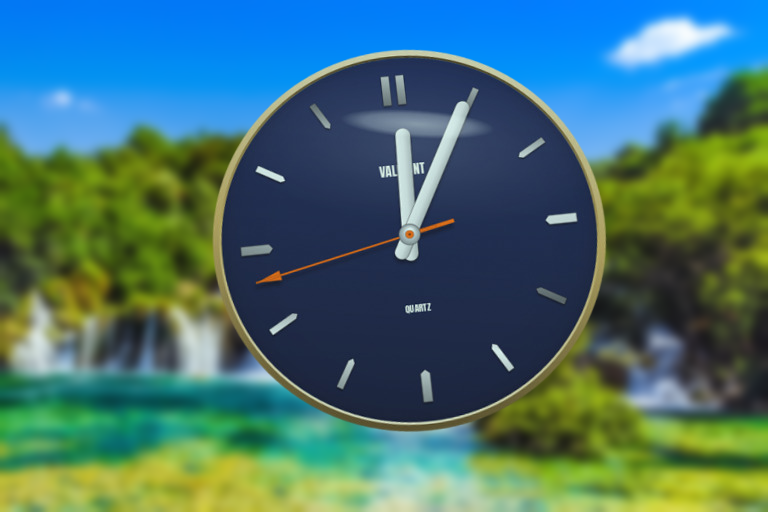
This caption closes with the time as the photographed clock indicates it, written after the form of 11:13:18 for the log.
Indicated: 12:04:43
